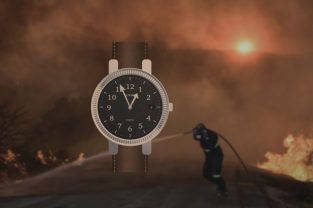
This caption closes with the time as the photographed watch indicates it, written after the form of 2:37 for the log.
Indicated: 12:56
